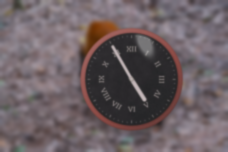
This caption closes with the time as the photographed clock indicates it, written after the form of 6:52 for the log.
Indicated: 4:55
